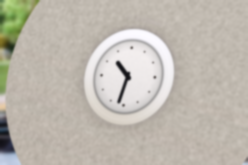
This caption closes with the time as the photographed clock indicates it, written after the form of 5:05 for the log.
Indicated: 10:32
